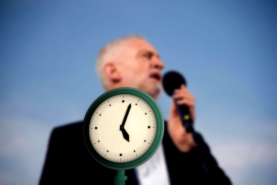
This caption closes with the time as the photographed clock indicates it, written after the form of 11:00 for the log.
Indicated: 5:03
